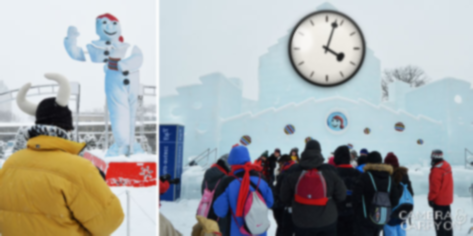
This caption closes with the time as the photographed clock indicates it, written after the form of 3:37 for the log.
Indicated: 4:03
